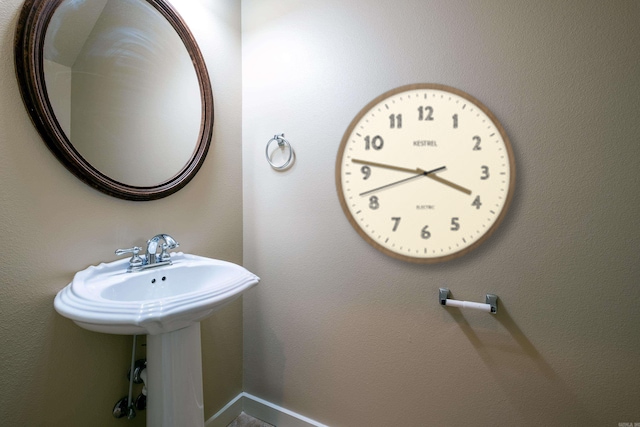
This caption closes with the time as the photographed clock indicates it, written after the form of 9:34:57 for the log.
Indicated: 3:46:42
